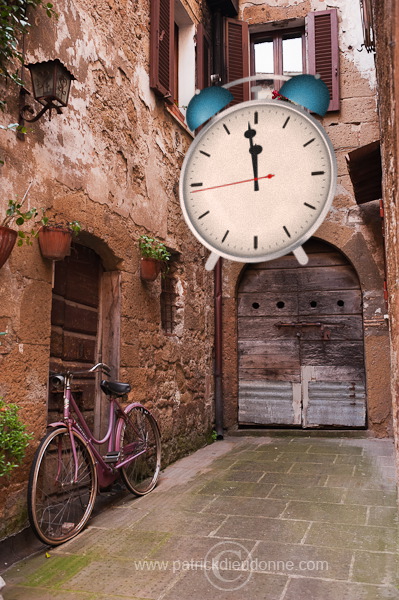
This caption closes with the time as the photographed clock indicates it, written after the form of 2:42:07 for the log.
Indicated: 11:58:44
